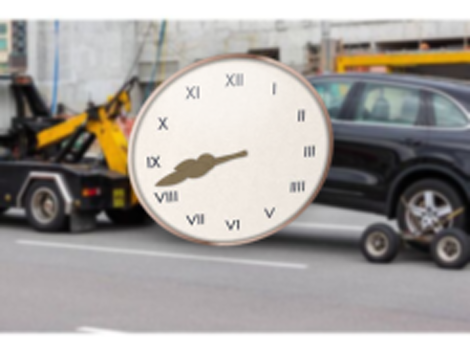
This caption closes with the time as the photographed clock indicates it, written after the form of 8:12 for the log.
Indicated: 8:42
